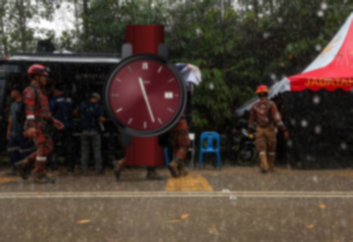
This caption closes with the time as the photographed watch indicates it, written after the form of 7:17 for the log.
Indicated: 11:27
